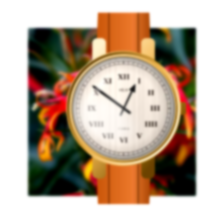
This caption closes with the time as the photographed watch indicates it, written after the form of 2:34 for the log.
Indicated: 12:51
